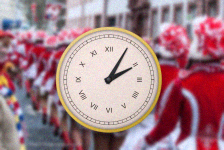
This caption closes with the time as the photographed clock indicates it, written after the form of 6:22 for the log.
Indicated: 2:05
